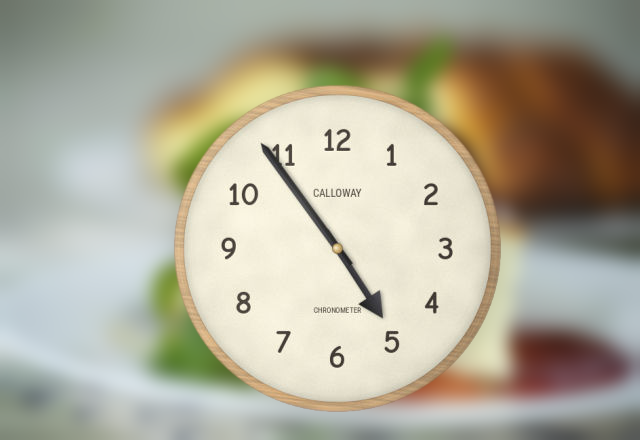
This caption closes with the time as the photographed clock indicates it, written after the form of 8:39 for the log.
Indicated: 4:54
